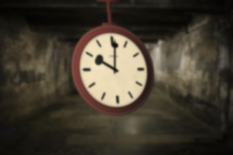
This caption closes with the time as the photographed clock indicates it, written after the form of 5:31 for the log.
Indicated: 10:01
